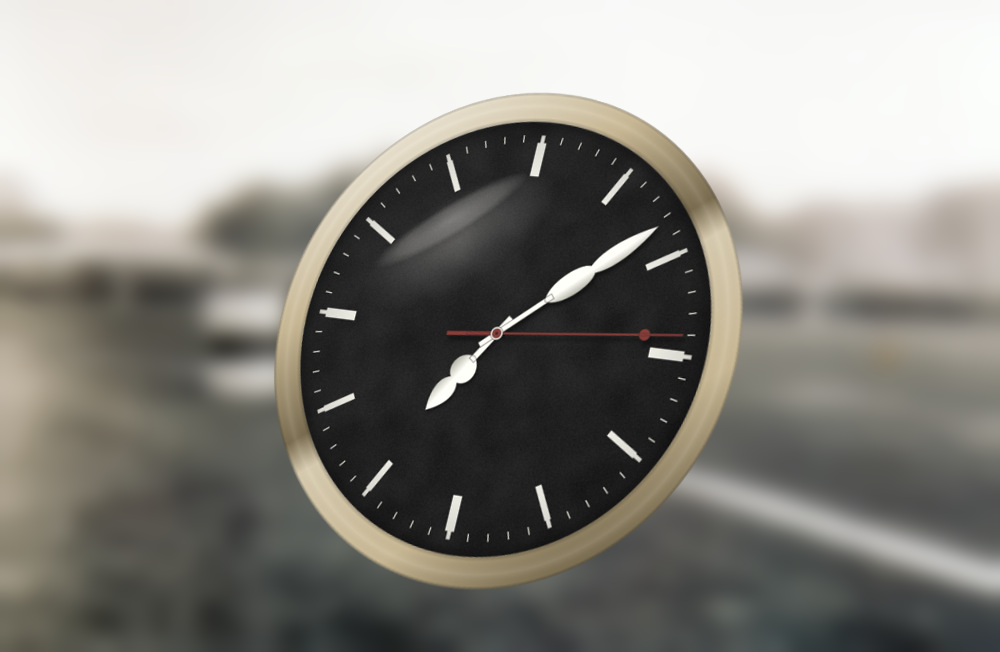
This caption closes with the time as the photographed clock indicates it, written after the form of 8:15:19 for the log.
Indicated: 7:08:14
